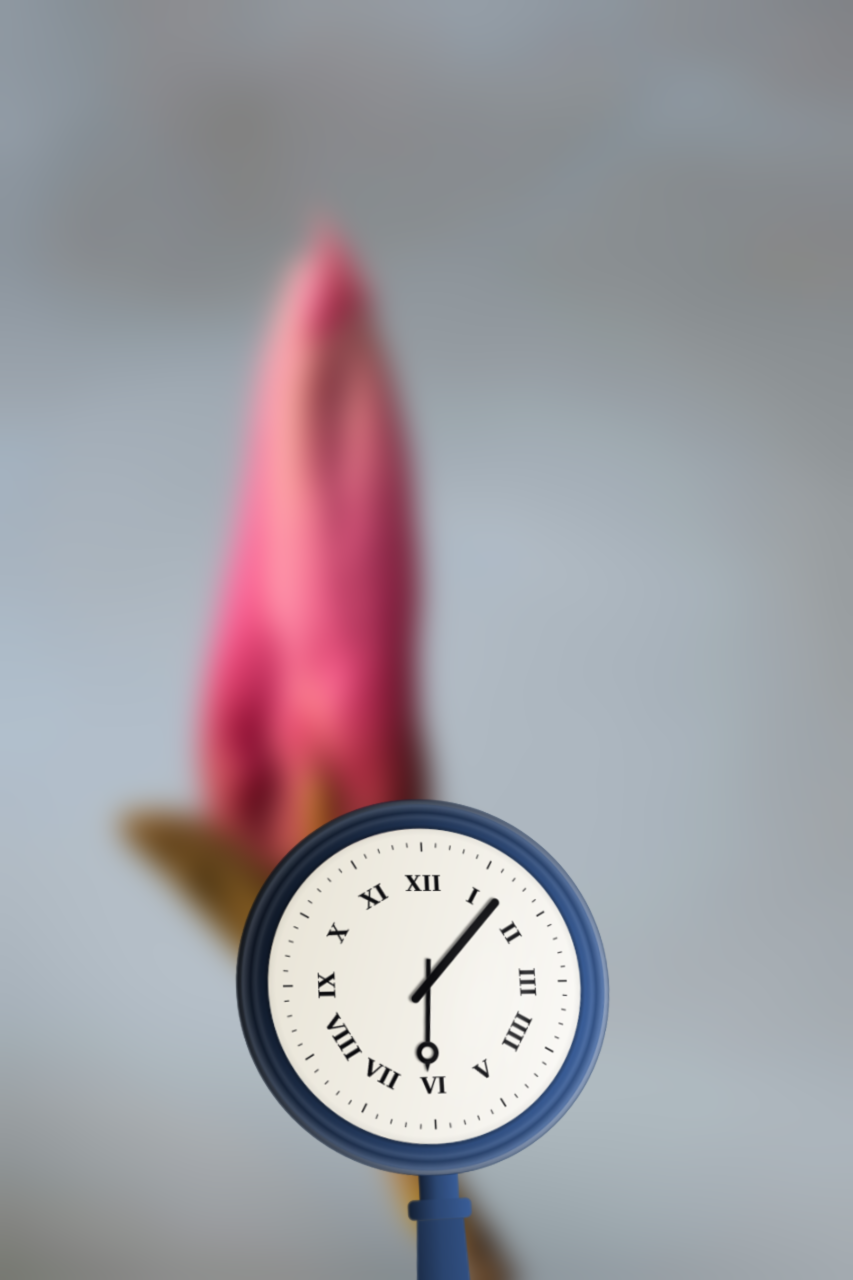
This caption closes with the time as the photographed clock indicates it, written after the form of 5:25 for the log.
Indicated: 6:07
